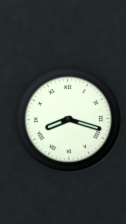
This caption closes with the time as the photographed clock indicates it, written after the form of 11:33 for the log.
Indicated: 8:18
